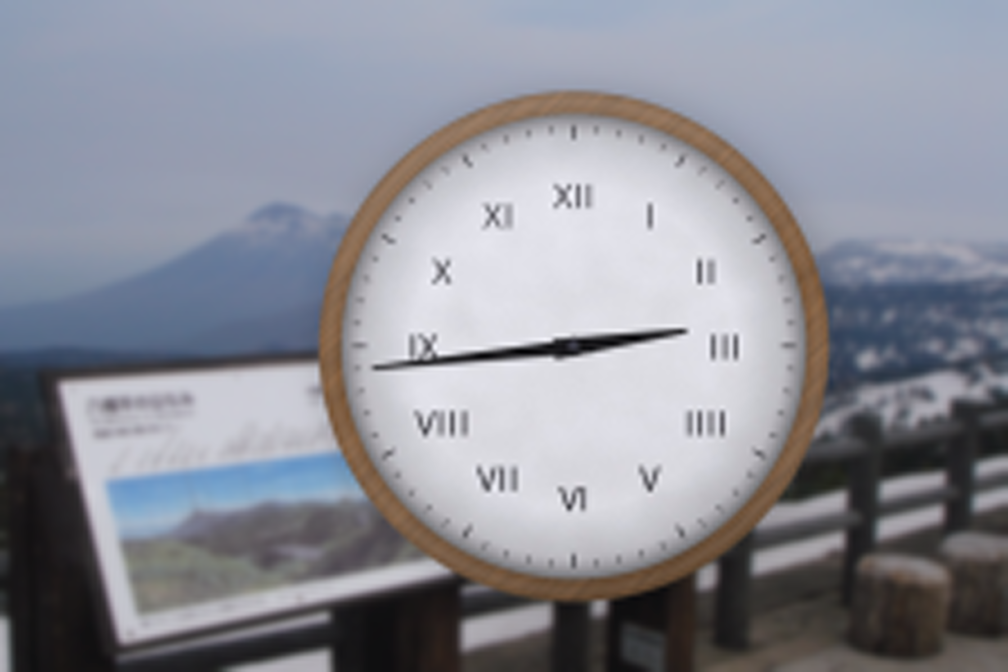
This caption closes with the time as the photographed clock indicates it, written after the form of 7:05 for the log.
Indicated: 2:44
